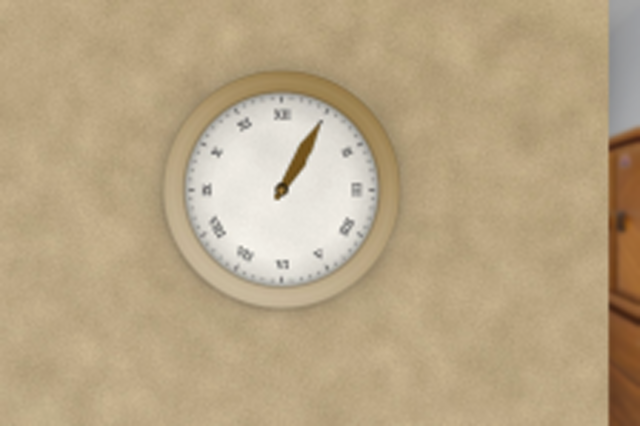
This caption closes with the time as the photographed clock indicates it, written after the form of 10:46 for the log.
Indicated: 1:05
